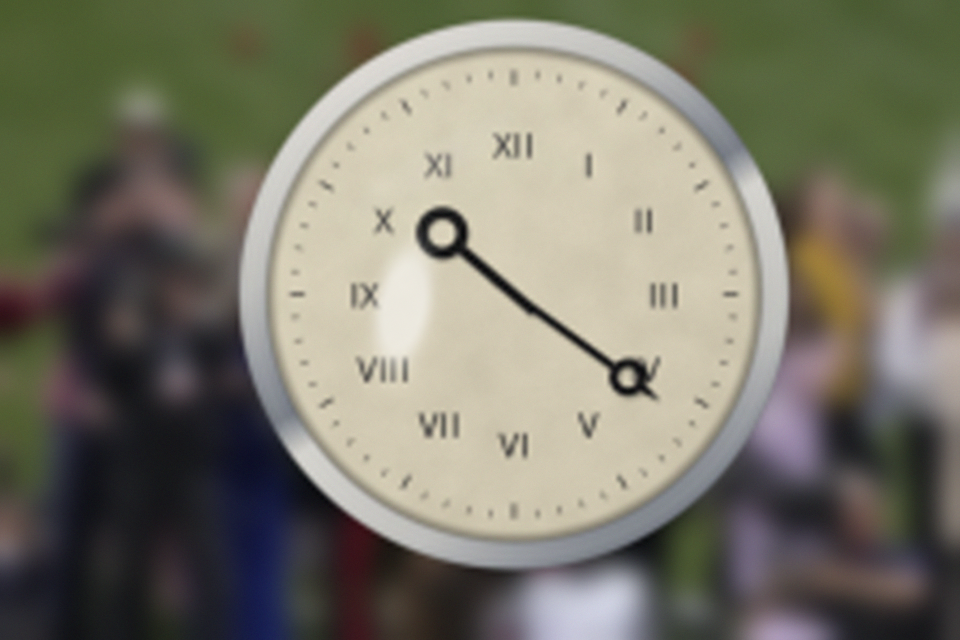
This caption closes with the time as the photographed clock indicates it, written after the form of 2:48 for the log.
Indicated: 10:21
